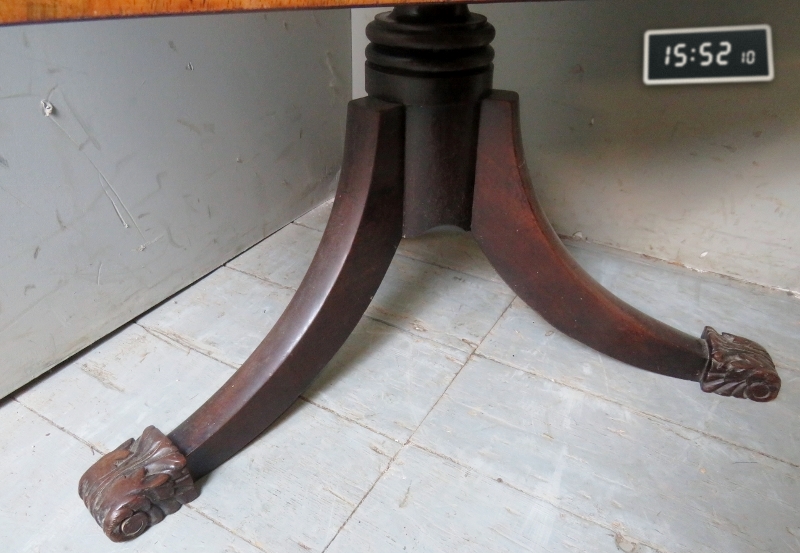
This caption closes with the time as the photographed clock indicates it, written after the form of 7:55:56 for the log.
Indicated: 15:52:10
